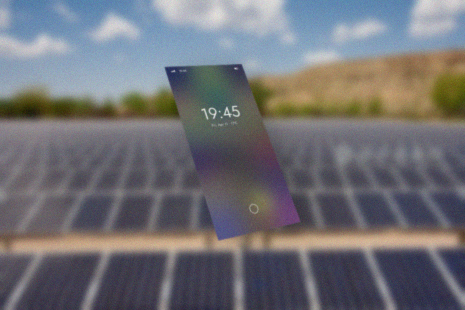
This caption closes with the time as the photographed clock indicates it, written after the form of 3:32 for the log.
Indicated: 19:45
